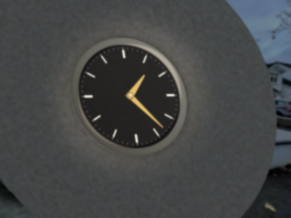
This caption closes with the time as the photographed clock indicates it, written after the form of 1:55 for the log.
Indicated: 1:23
